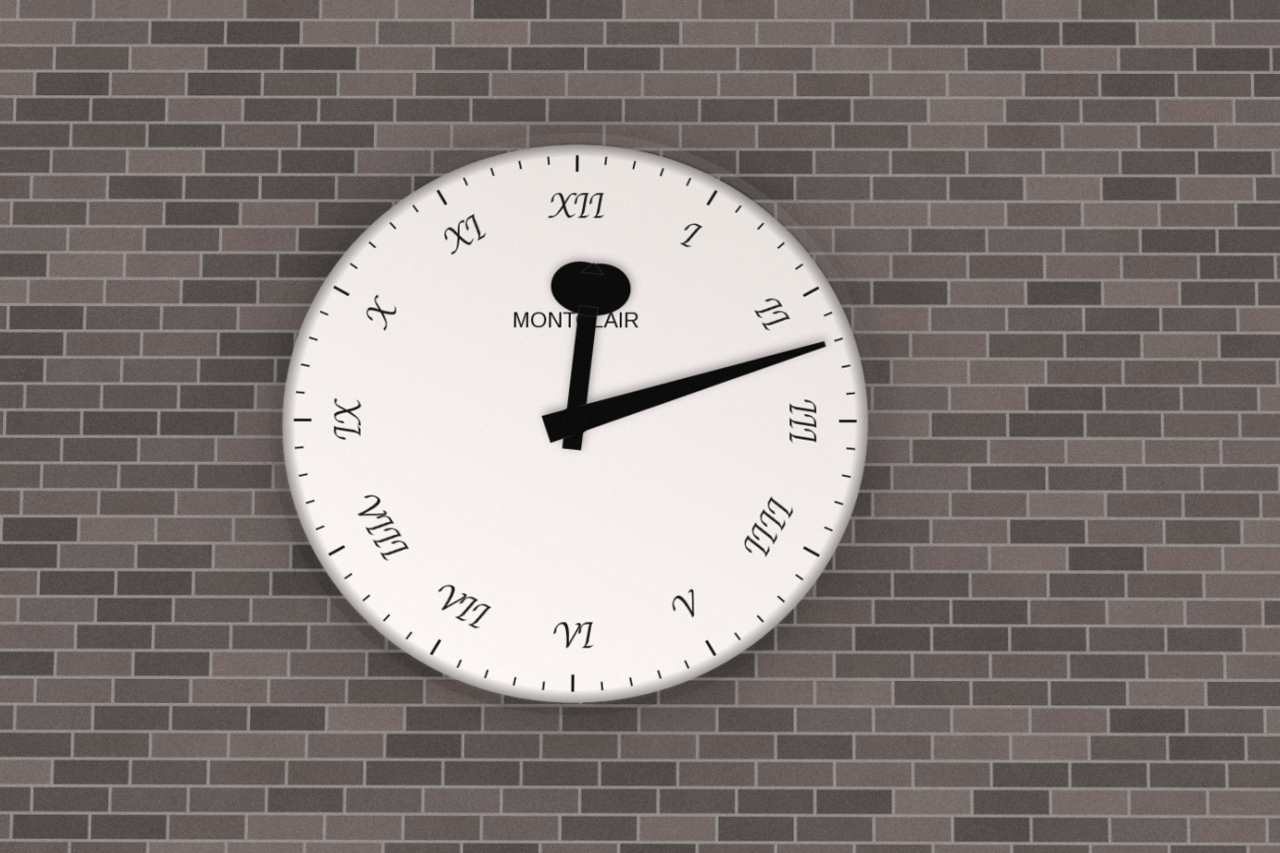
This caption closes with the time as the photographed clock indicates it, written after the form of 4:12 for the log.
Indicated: 12:12
